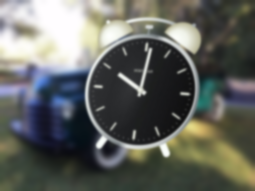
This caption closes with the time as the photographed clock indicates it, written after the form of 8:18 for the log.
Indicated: 10:01
